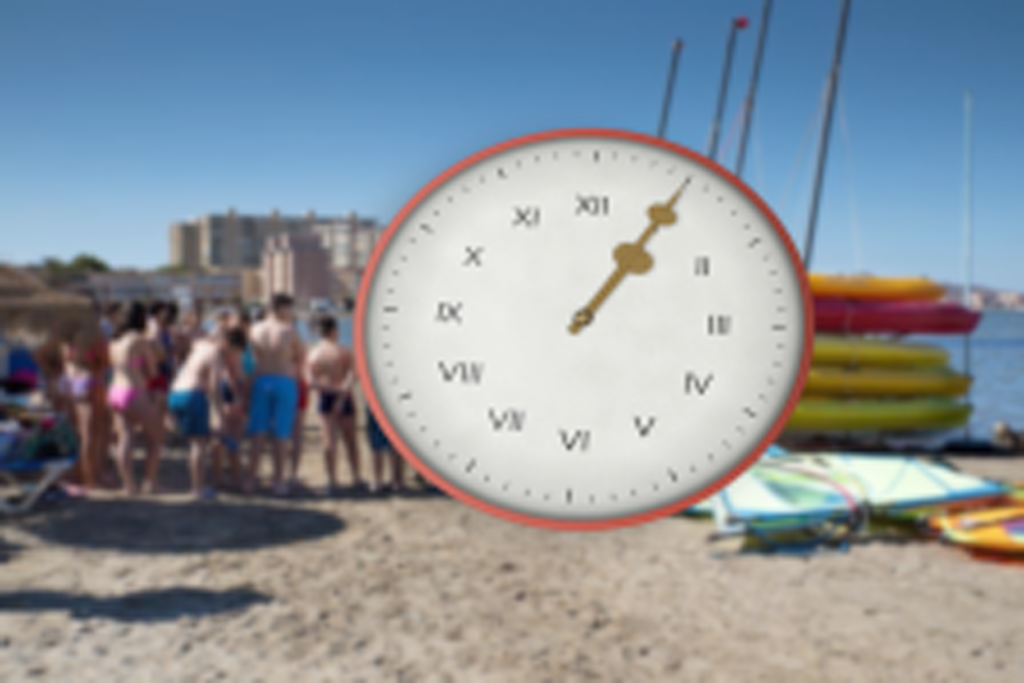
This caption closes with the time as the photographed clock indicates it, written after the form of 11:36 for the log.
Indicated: 1:05
